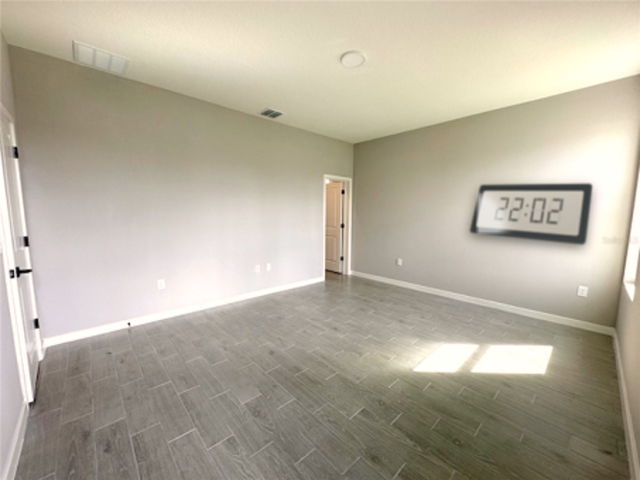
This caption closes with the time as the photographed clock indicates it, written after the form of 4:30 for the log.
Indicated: 22:02
